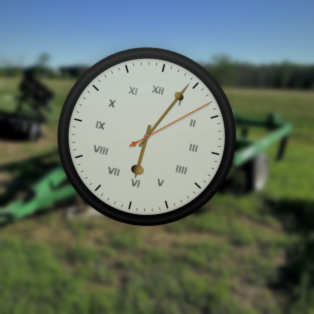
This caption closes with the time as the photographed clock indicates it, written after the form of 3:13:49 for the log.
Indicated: 6:04:08
